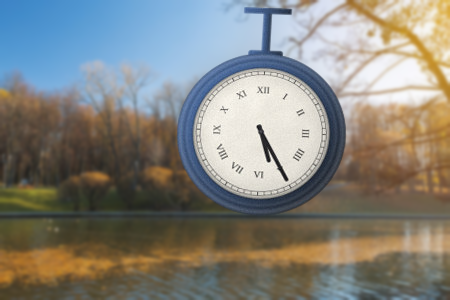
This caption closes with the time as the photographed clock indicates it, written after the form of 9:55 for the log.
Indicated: 5:25
